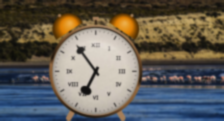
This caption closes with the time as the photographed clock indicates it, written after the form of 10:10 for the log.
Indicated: 6:54
